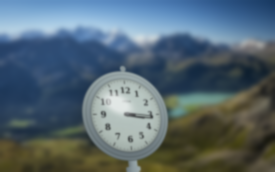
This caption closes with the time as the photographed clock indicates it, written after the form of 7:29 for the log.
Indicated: 3:16
